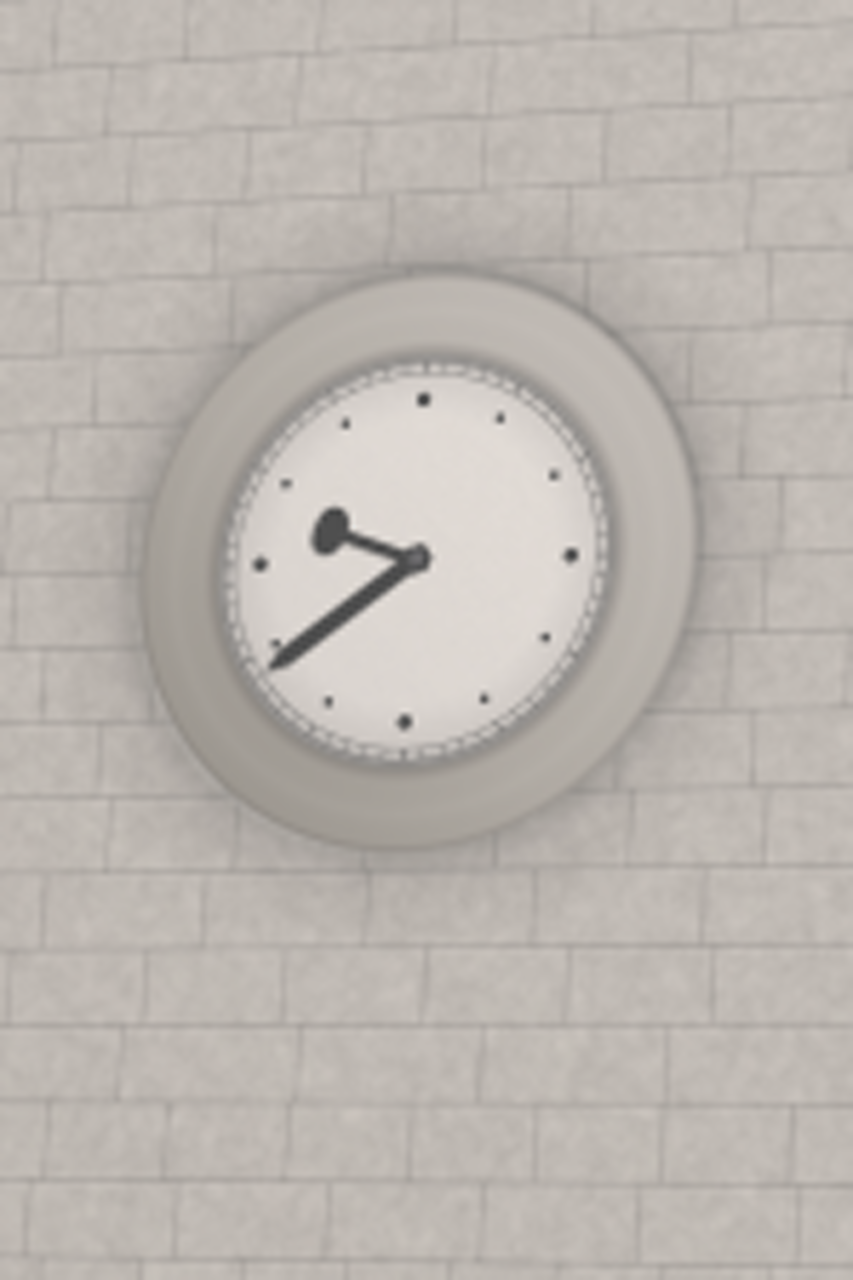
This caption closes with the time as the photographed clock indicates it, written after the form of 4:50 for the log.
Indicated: 9:39
